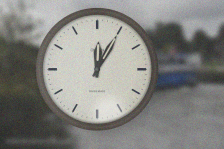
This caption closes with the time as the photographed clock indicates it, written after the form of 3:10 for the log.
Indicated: 12:05
